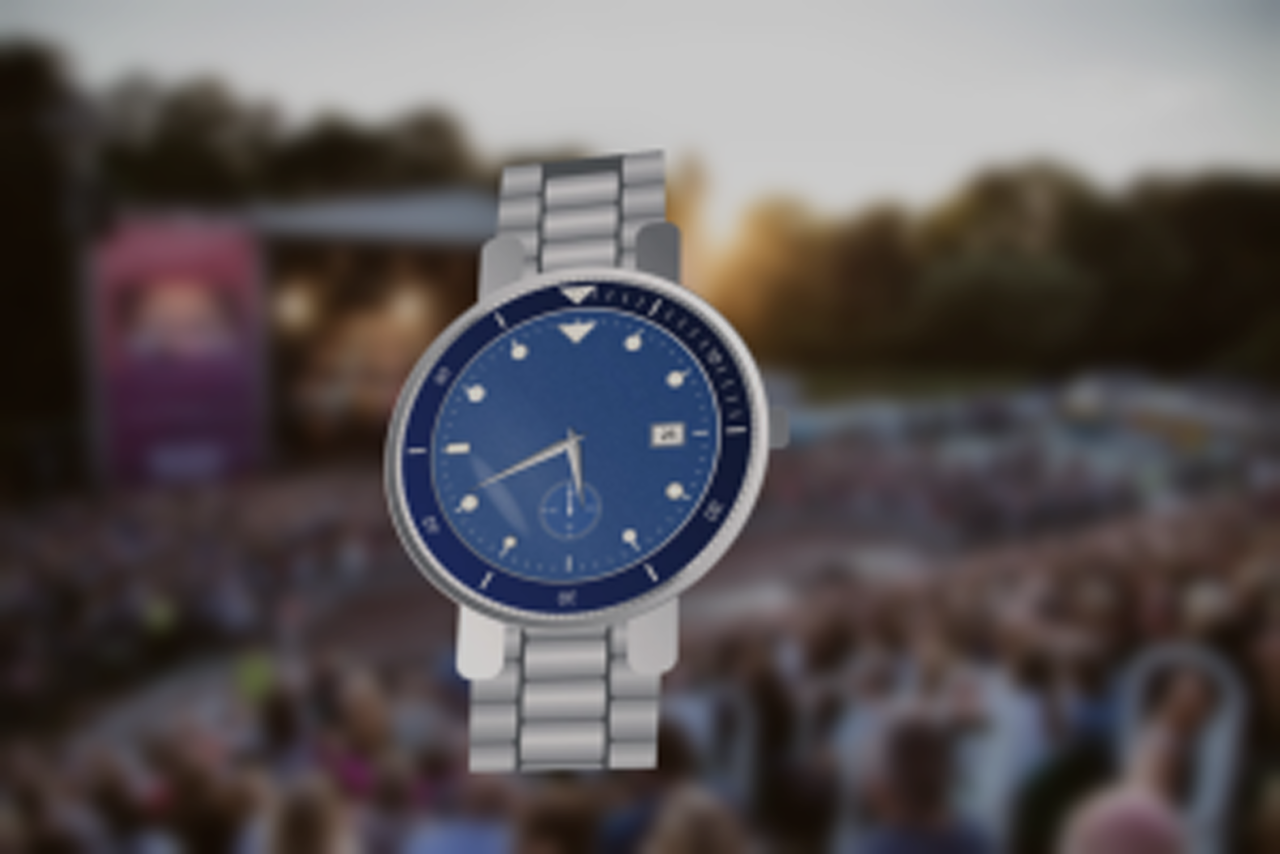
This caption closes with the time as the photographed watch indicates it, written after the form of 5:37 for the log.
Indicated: 5:41
